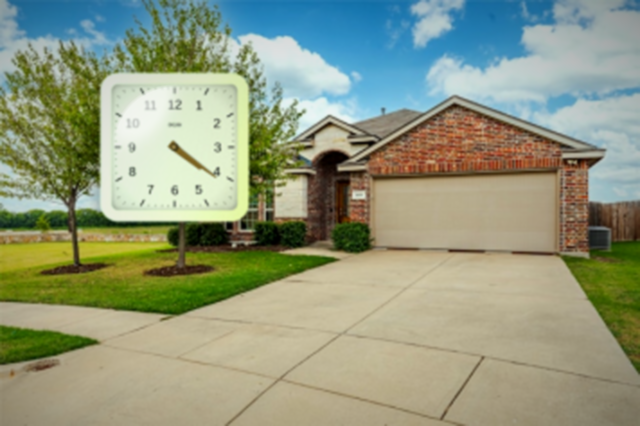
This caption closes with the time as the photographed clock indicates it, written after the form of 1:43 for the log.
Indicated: 4:21
